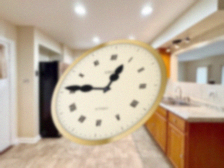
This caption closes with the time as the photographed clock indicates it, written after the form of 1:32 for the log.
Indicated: 12:46
